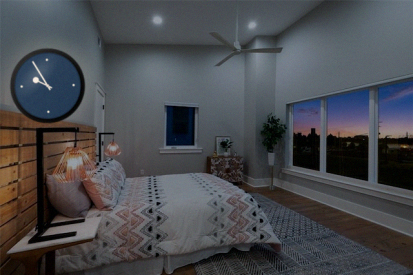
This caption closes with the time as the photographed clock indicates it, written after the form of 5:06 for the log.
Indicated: 9:55
